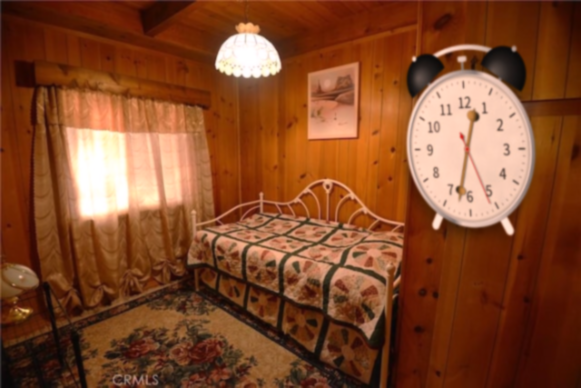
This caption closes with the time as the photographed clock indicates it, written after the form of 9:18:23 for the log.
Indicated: 12:32:26
